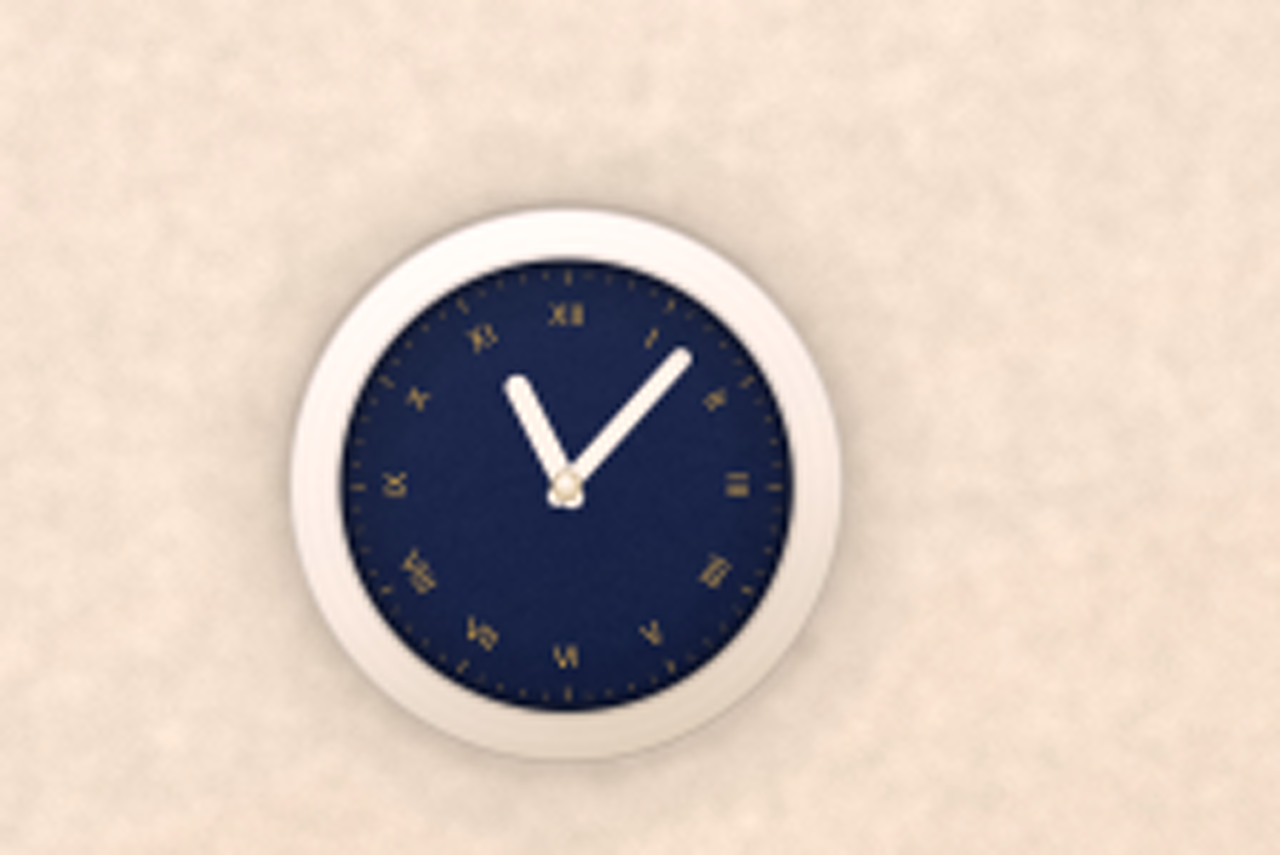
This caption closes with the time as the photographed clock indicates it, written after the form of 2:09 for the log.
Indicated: 11:07
